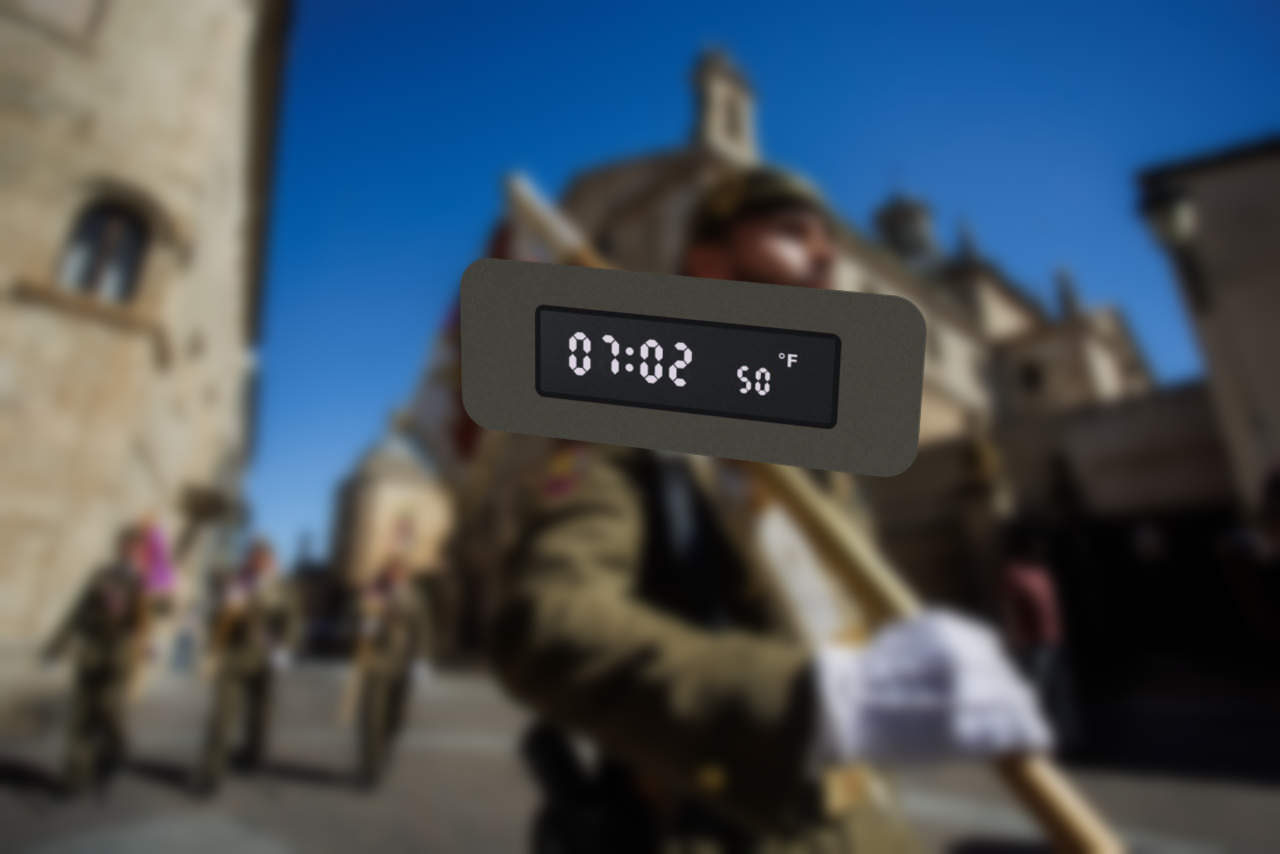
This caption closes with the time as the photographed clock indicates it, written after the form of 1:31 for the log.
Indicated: 7:02
